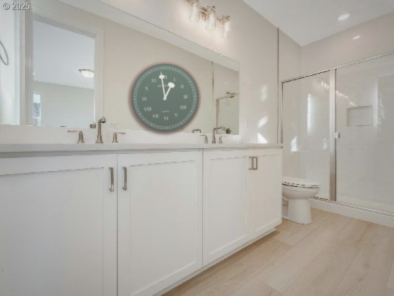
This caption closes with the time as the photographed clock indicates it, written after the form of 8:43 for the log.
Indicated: 12:59
